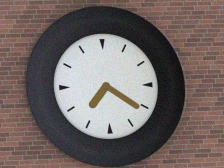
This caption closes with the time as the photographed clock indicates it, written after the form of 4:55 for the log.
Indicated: 7:21
